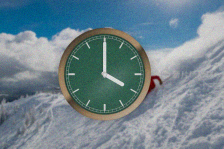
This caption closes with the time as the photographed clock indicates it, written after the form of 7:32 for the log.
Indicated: 4:00
